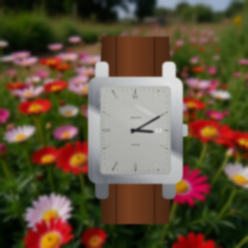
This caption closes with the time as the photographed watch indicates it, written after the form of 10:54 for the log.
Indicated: 3:10
